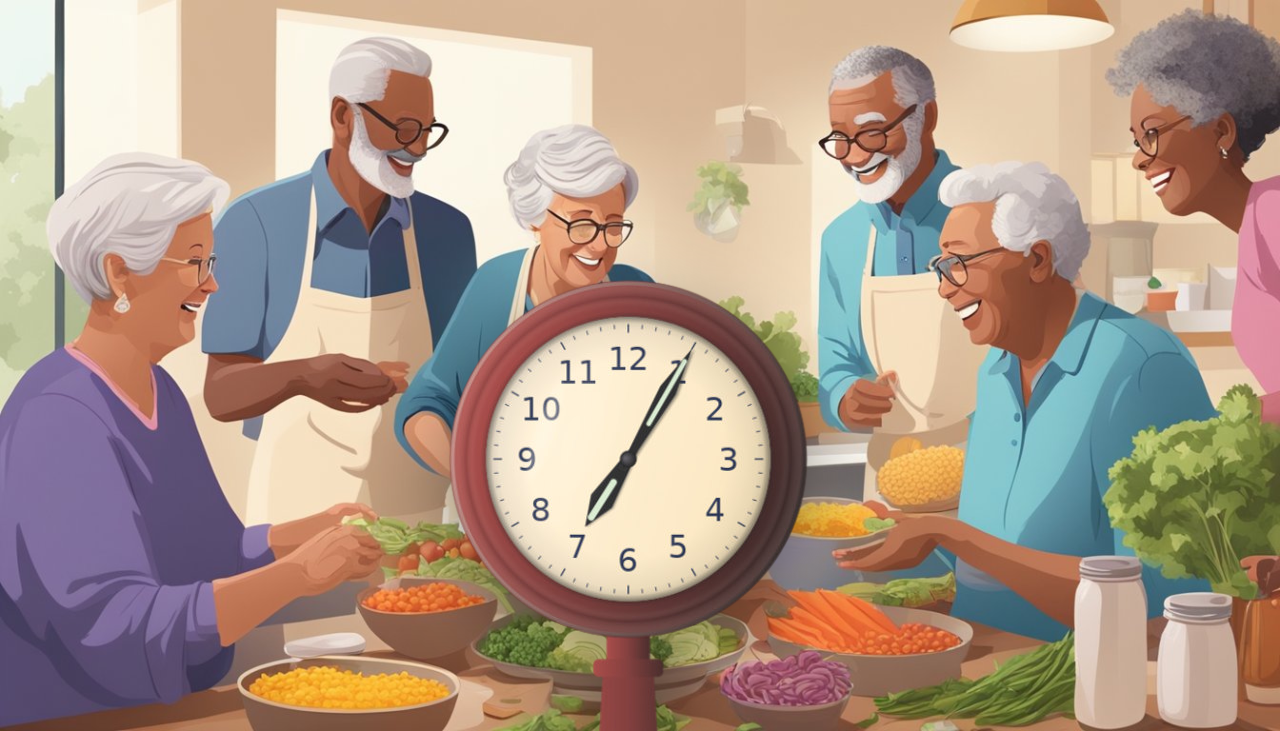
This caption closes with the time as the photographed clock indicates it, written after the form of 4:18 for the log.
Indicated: 7:05
